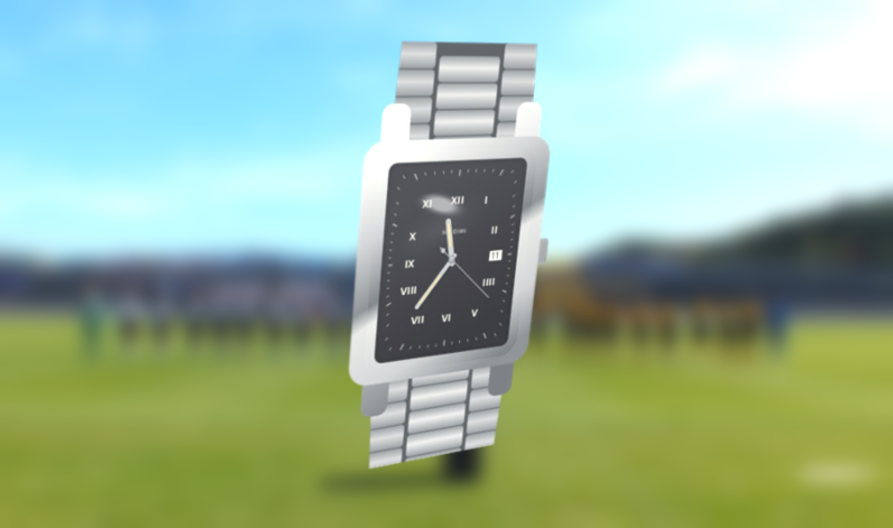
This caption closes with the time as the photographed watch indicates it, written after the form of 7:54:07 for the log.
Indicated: 11:36:22
